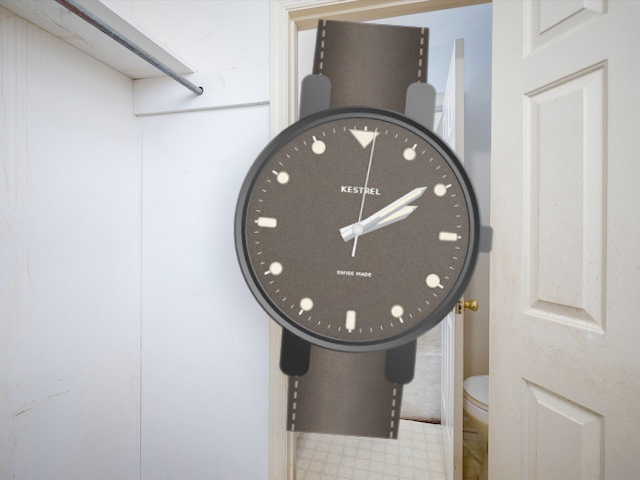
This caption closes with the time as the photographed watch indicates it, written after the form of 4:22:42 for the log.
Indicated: 2:09:01
